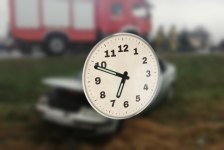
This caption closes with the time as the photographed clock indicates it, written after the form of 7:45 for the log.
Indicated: 6:49
